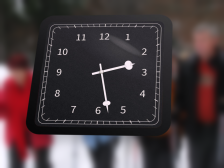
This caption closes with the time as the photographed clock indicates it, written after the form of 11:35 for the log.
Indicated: 2:28
